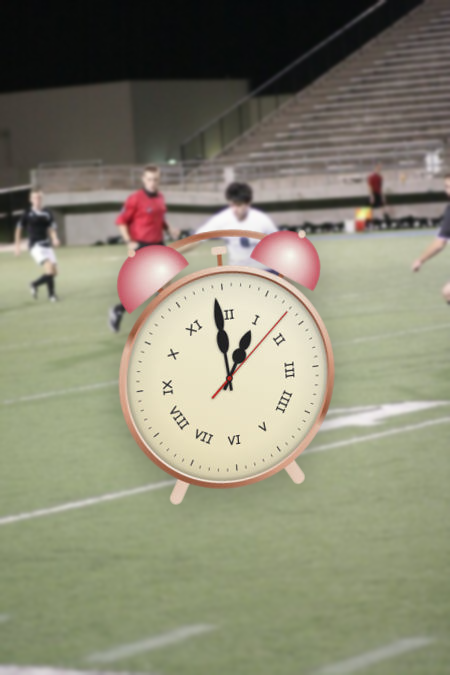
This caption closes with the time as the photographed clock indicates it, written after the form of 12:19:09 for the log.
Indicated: 12:59:08
